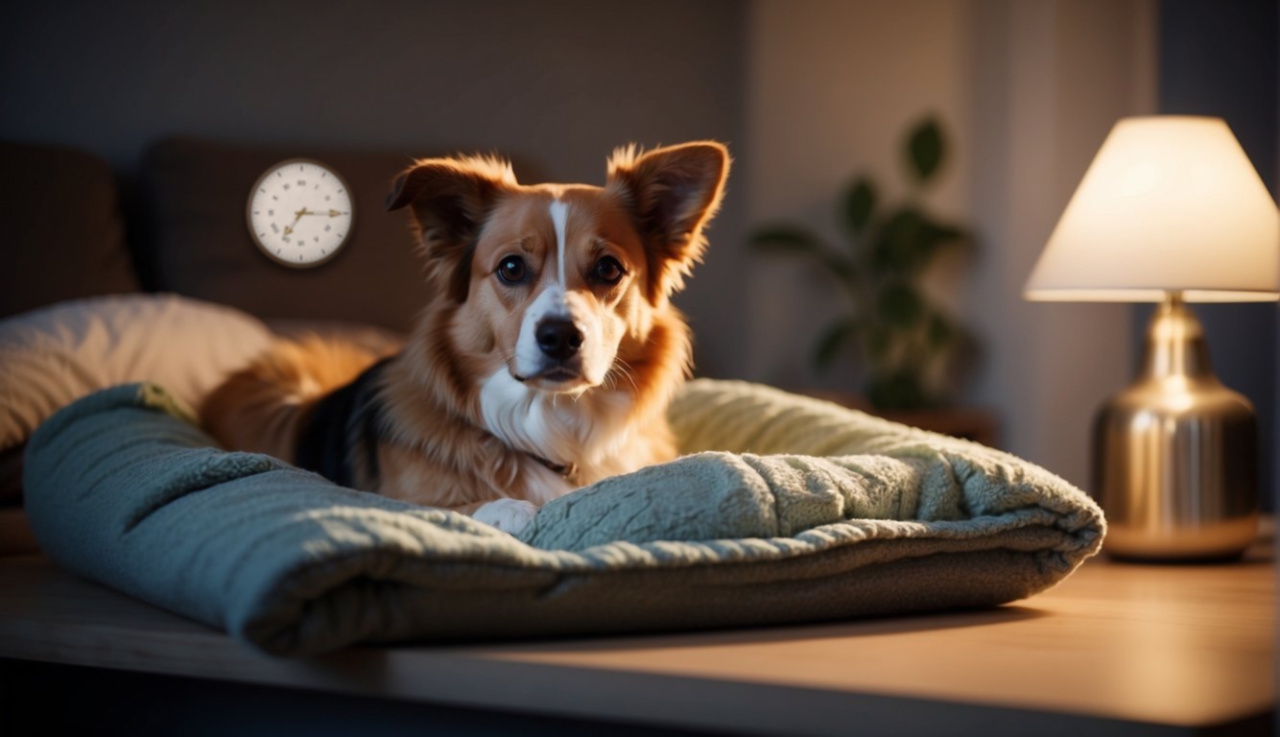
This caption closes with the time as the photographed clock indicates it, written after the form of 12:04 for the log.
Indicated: 7:15
